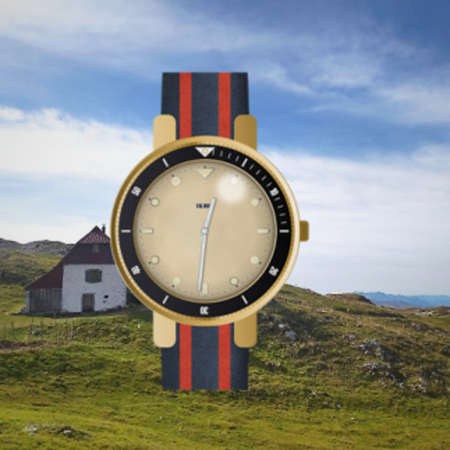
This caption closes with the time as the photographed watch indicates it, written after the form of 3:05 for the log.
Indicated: 12:31
